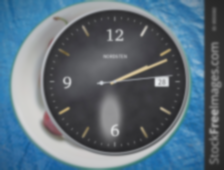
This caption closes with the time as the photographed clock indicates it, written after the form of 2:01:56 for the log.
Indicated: 2:11:14
